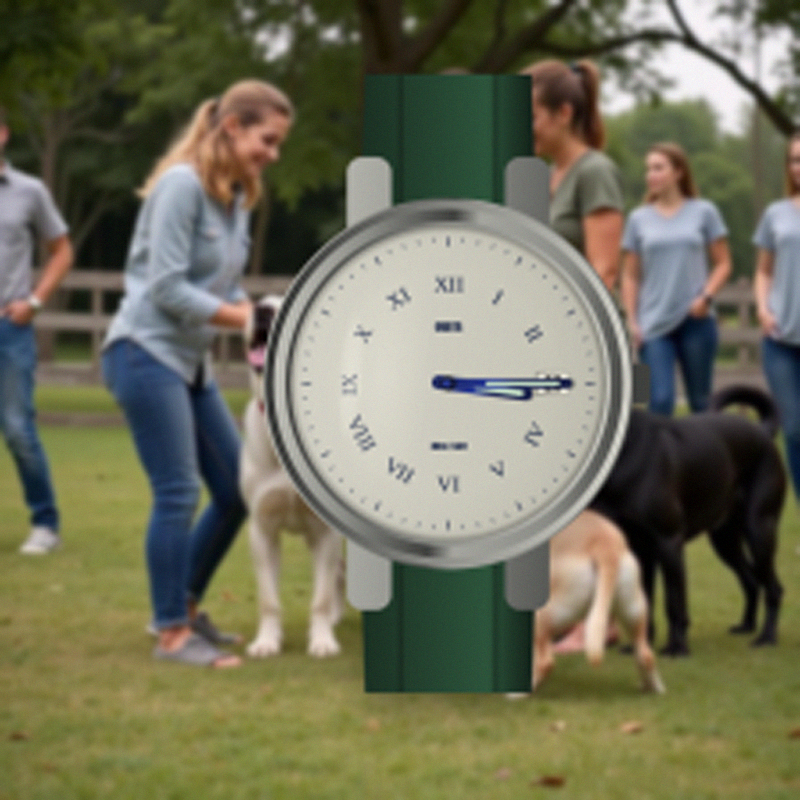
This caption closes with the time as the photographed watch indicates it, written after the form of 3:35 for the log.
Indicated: 3:15
